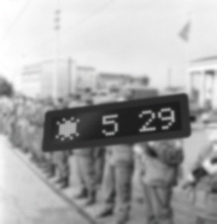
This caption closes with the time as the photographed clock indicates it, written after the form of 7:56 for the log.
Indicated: 5:29
